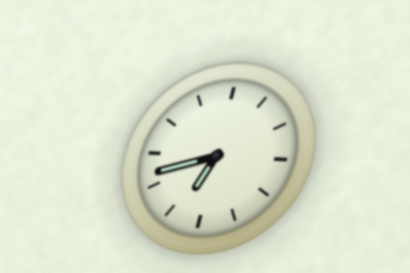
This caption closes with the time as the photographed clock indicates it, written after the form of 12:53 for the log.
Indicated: 6:42
